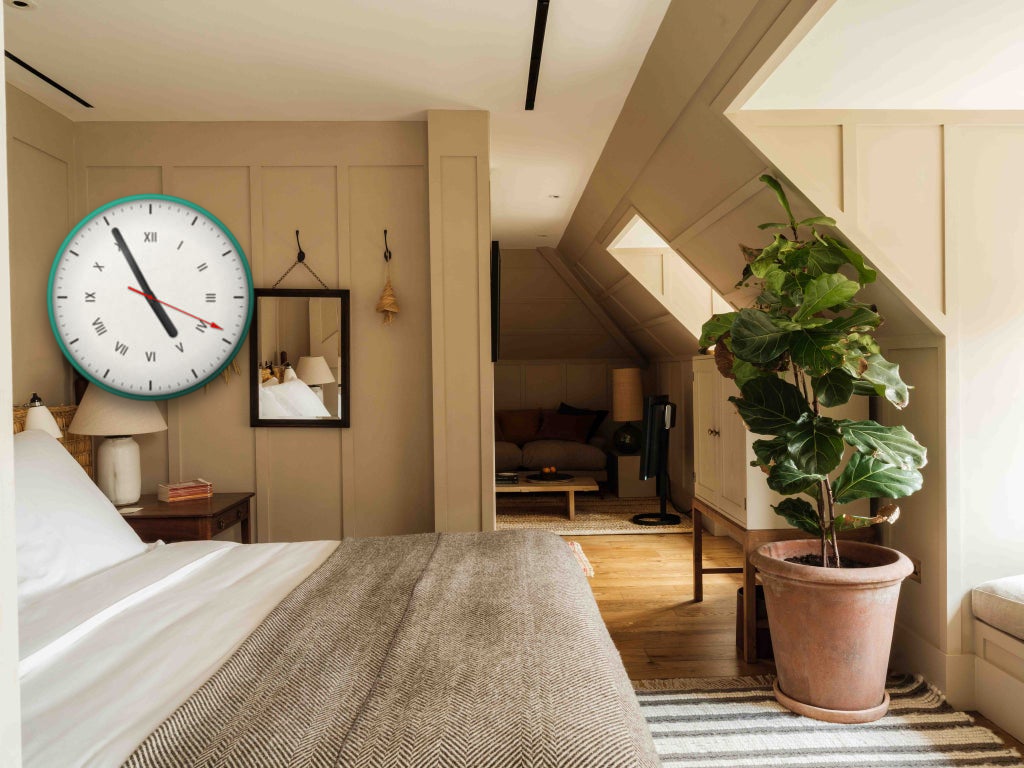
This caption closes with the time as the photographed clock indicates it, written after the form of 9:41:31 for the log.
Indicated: 4:55:19
